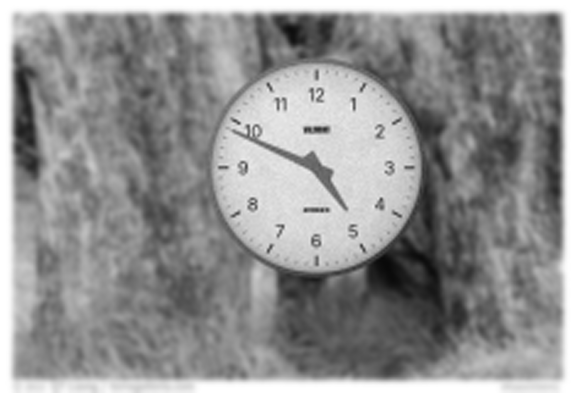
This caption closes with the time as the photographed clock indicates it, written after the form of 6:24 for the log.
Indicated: 4:49
